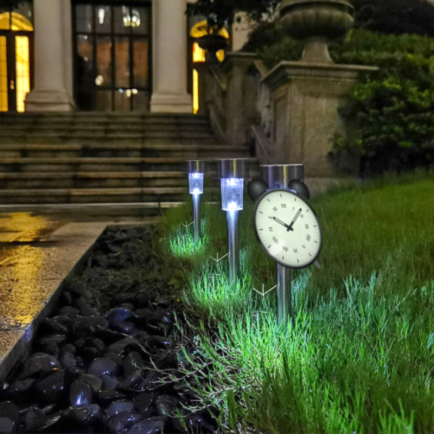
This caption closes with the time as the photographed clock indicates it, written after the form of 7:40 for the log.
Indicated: 10:08
